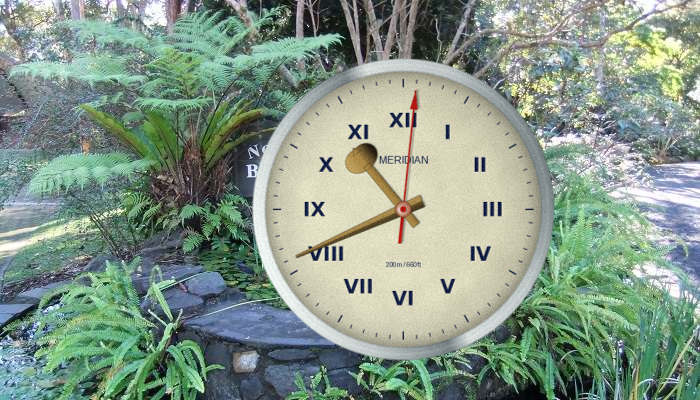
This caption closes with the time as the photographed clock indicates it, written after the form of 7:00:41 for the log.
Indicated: 10:41:01
